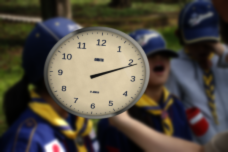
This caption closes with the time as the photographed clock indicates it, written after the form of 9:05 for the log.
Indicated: 2:11
